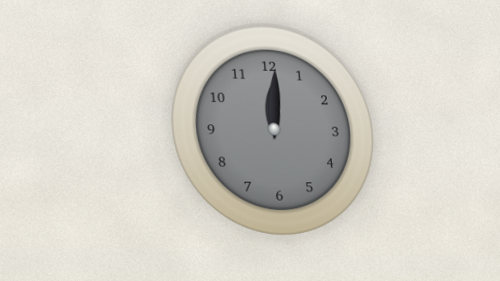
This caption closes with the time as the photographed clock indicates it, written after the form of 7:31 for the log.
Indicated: 12:01
